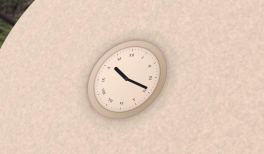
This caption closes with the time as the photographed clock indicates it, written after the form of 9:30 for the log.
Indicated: 10:19
